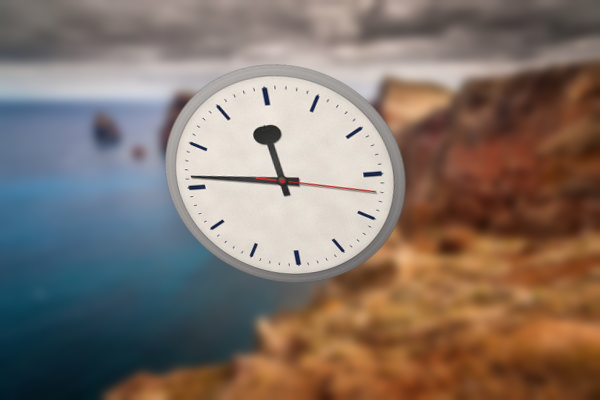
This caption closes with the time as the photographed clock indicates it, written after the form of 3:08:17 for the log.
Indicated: 11:46:17
